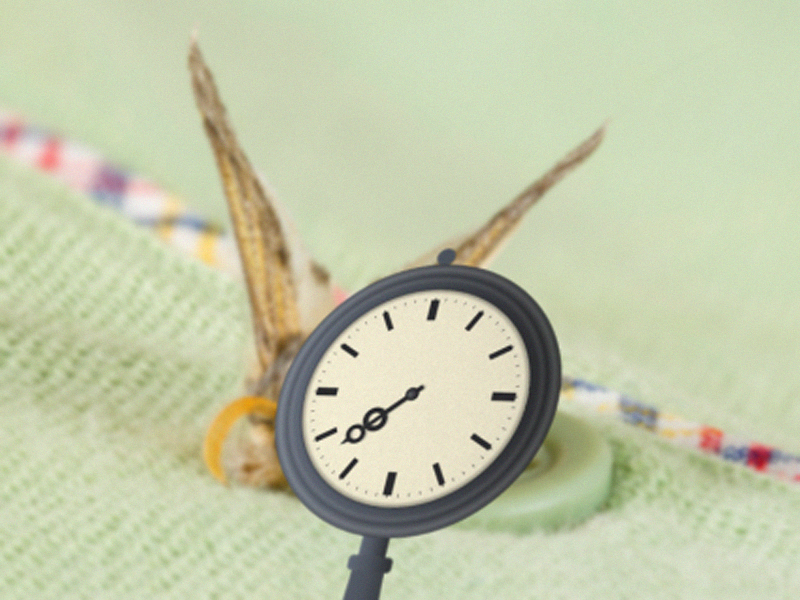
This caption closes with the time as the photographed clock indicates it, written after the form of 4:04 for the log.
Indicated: 7:38
